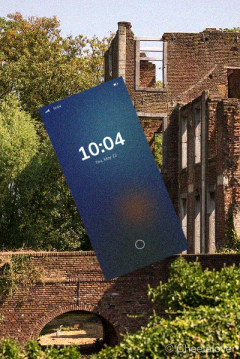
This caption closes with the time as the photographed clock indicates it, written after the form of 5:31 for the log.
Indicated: 10:04
